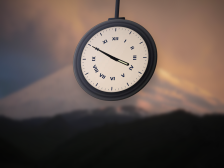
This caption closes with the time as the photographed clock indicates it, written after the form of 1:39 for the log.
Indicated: 3:50
